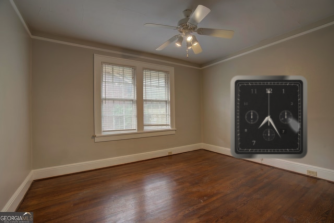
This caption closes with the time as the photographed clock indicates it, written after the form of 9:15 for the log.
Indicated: 7:25
